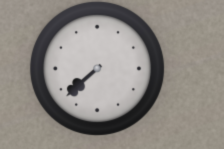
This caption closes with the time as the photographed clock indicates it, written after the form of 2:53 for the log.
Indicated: 7:38
